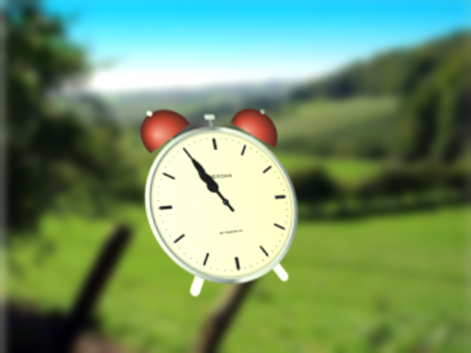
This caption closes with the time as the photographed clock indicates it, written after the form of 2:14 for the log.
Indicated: 10:55
